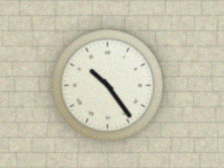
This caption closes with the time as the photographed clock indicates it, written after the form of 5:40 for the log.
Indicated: 10:24
